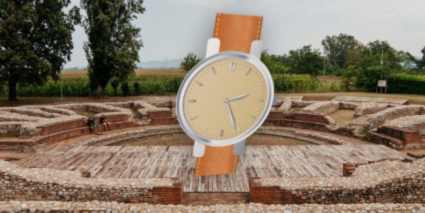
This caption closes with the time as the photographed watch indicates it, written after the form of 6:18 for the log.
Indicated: 2:26
